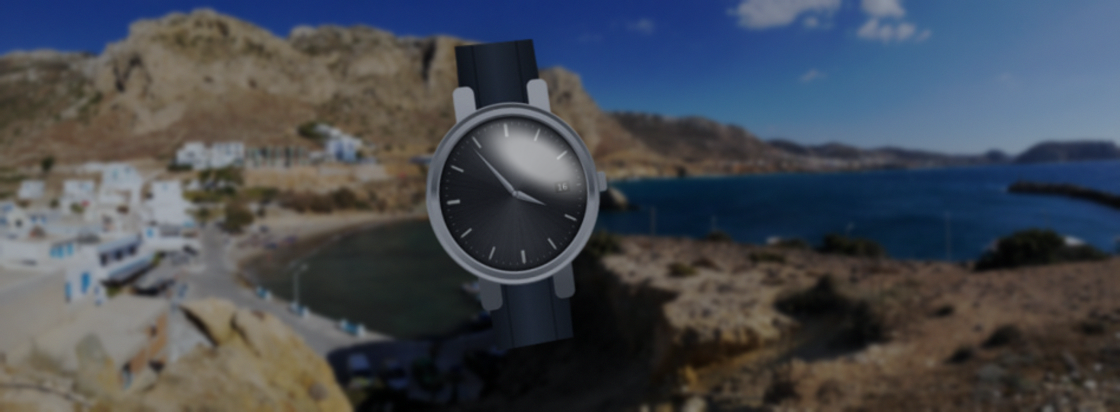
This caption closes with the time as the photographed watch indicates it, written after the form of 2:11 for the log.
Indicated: 3:54
